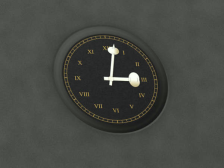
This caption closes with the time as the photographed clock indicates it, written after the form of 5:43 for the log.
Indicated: 3:02
